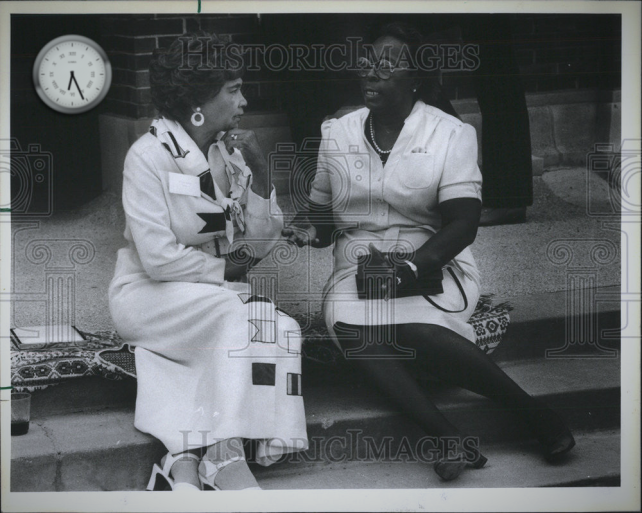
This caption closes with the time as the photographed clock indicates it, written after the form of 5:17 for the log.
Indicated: 6:26
